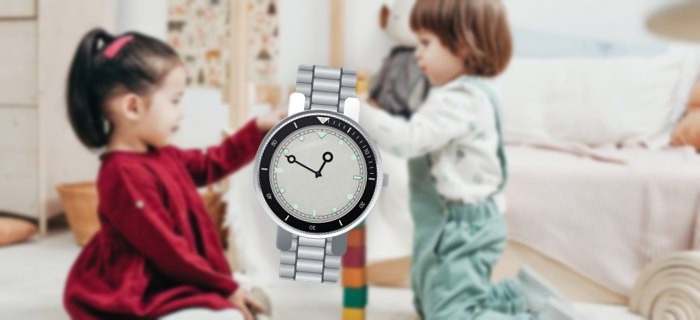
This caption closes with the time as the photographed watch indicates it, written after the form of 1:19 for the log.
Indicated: 12:49
